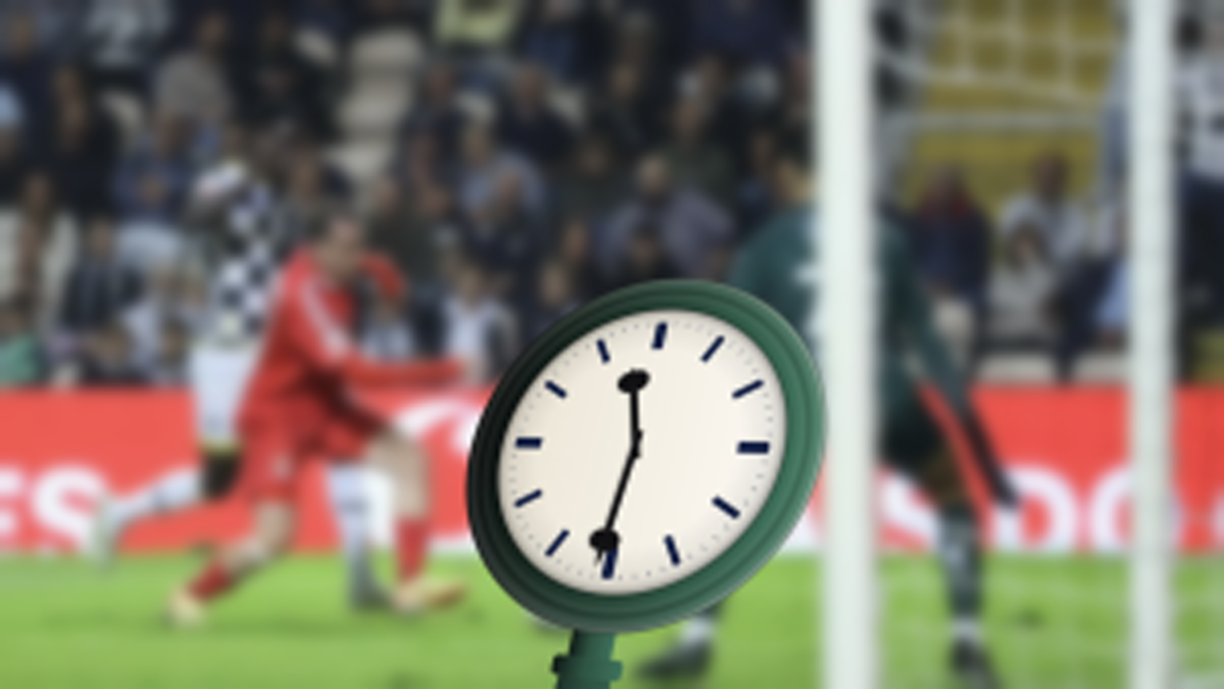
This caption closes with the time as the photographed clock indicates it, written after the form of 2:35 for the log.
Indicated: 11:31
